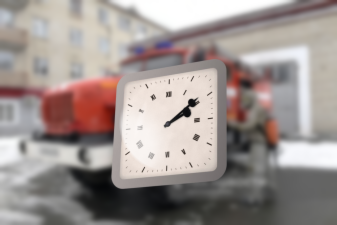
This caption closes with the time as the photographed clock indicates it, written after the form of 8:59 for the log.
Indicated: 2:09
